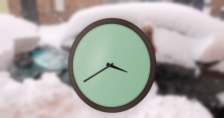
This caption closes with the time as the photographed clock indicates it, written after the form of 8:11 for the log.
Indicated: 3:40
